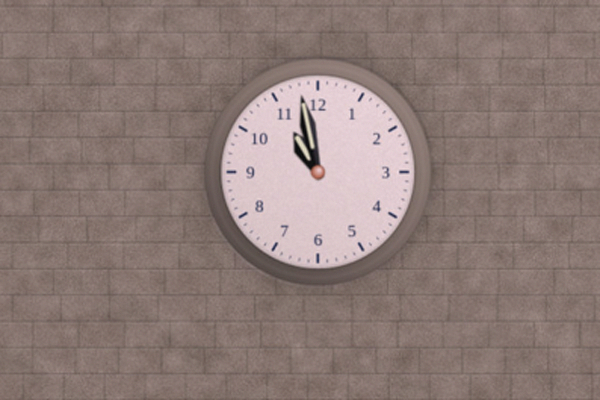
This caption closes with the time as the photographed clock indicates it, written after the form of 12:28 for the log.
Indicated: 10:58
